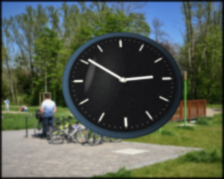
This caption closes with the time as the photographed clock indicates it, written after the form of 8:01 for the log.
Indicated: 2:51
